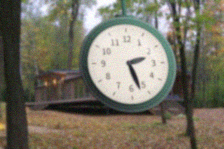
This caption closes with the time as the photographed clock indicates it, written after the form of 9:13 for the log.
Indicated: 2:27
